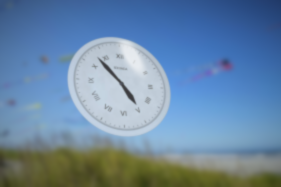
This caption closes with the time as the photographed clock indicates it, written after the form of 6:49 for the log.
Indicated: 4:53
